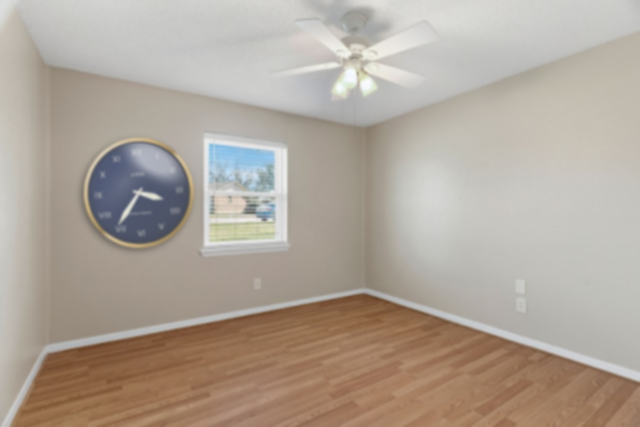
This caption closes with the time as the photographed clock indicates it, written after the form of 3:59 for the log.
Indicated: 3:36
